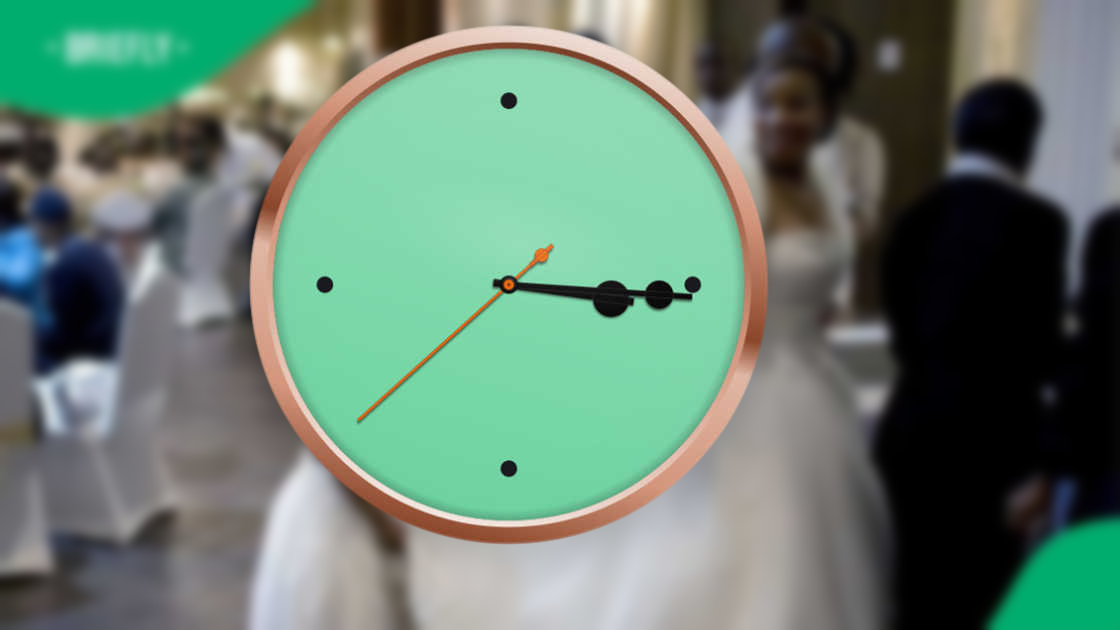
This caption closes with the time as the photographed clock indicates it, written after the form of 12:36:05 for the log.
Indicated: 3:15:38
